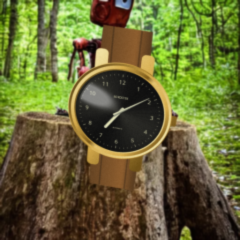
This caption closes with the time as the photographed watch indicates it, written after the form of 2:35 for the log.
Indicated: 7:09
